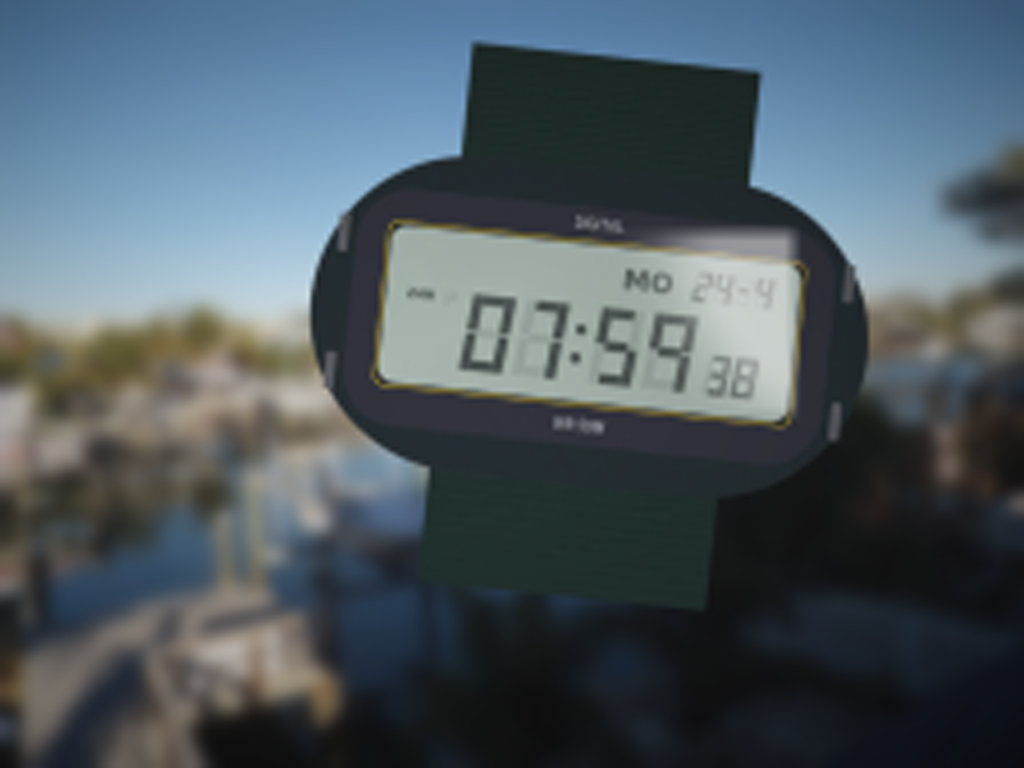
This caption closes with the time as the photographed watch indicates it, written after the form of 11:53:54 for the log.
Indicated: 7:59:38
